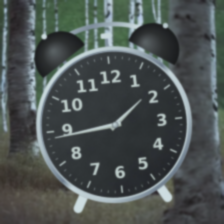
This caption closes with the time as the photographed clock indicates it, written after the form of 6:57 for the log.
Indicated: 1:44
